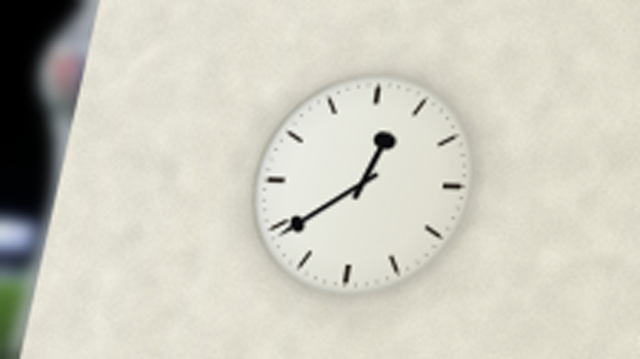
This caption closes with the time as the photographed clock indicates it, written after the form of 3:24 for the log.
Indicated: 12:39
